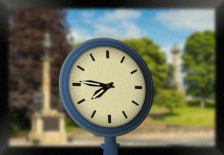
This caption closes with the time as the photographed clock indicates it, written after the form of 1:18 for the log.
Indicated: 7:46
